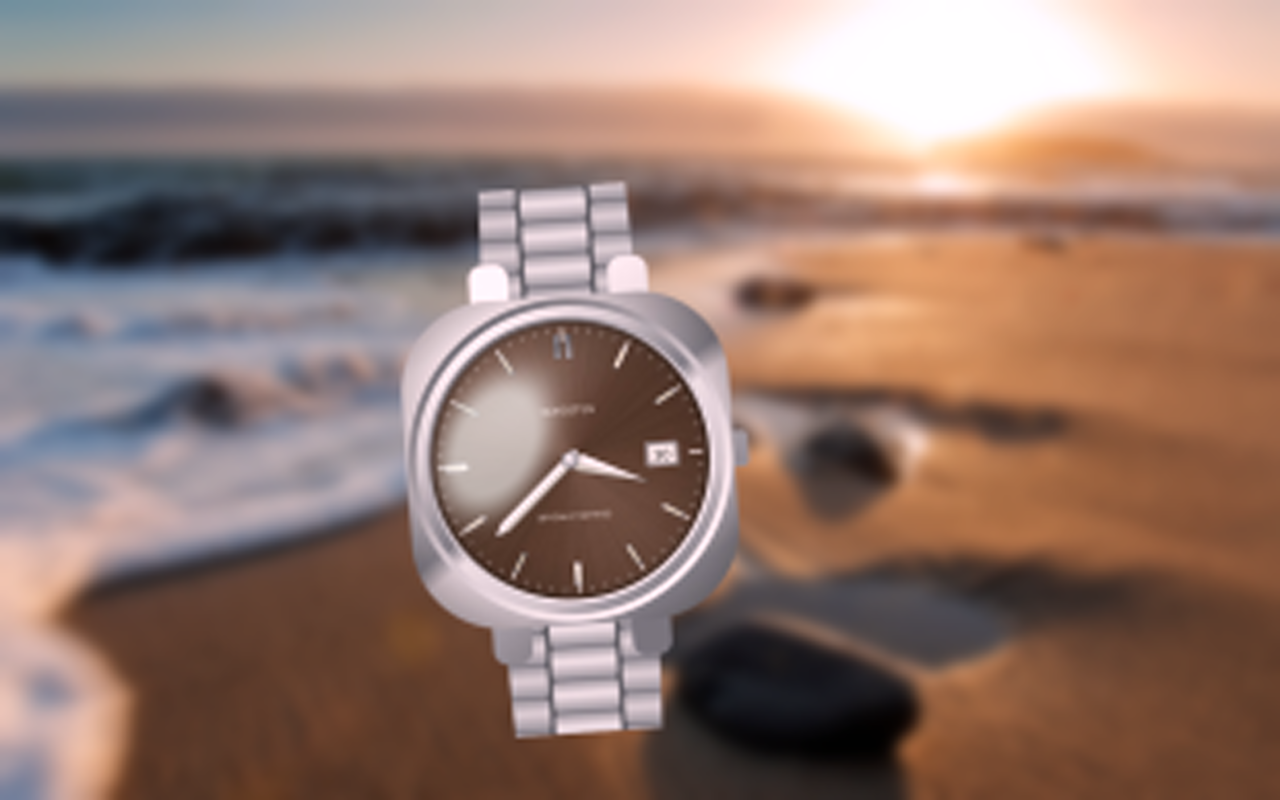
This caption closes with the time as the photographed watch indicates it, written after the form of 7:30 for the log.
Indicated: 3:38
